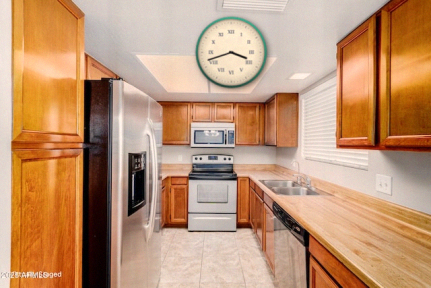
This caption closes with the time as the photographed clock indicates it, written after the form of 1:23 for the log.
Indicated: 3:42
